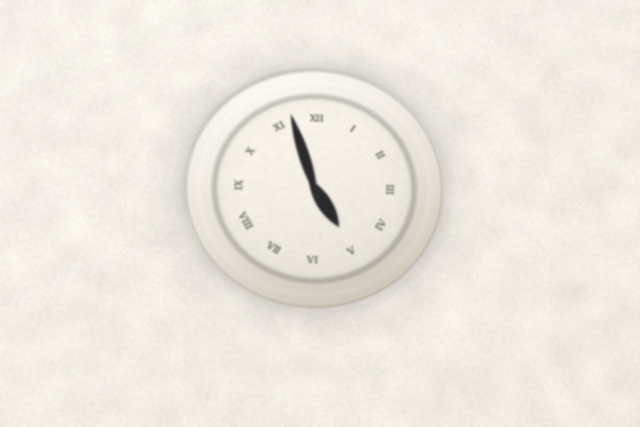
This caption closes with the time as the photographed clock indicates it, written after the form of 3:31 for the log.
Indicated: 4:57
